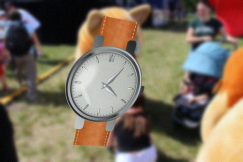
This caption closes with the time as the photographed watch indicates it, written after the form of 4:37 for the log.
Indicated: 4:06
